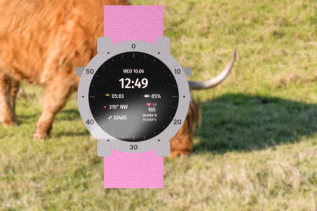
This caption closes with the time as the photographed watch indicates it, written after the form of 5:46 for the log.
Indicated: 12:49
